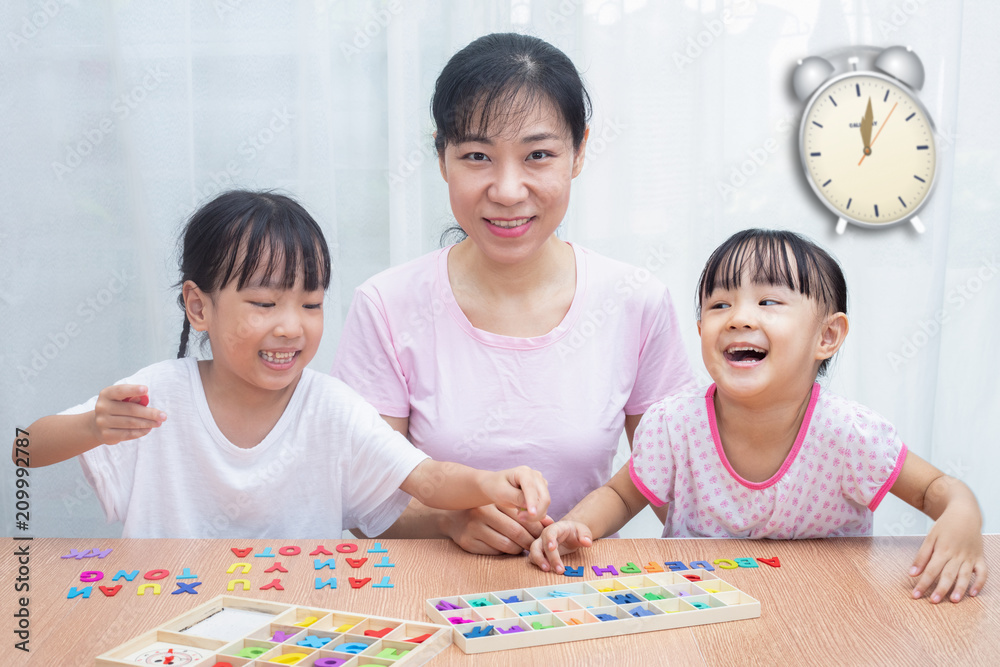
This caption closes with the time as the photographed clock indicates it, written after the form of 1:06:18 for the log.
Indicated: 12:02:07
